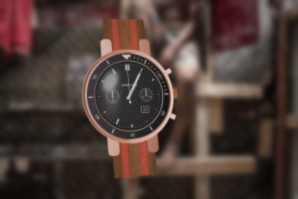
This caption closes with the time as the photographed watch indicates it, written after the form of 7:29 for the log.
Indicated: 1:05
